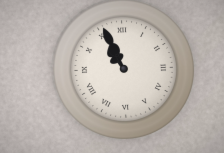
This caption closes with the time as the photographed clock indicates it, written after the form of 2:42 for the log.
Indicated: 10:56
